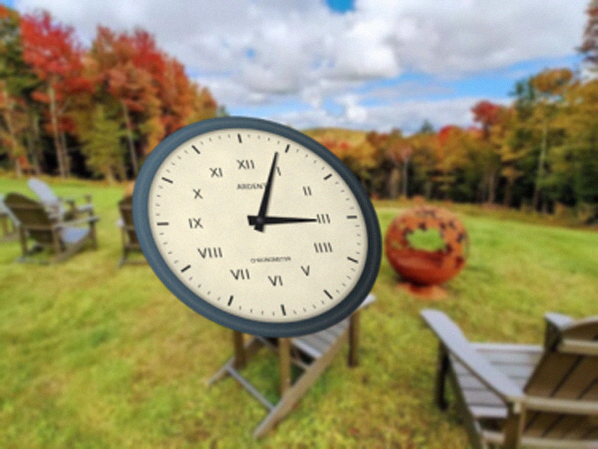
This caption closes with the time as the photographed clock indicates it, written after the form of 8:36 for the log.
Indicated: 3:04
